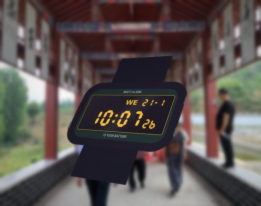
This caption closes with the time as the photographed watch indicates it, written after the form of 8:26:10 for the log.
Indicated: 10:07:26
